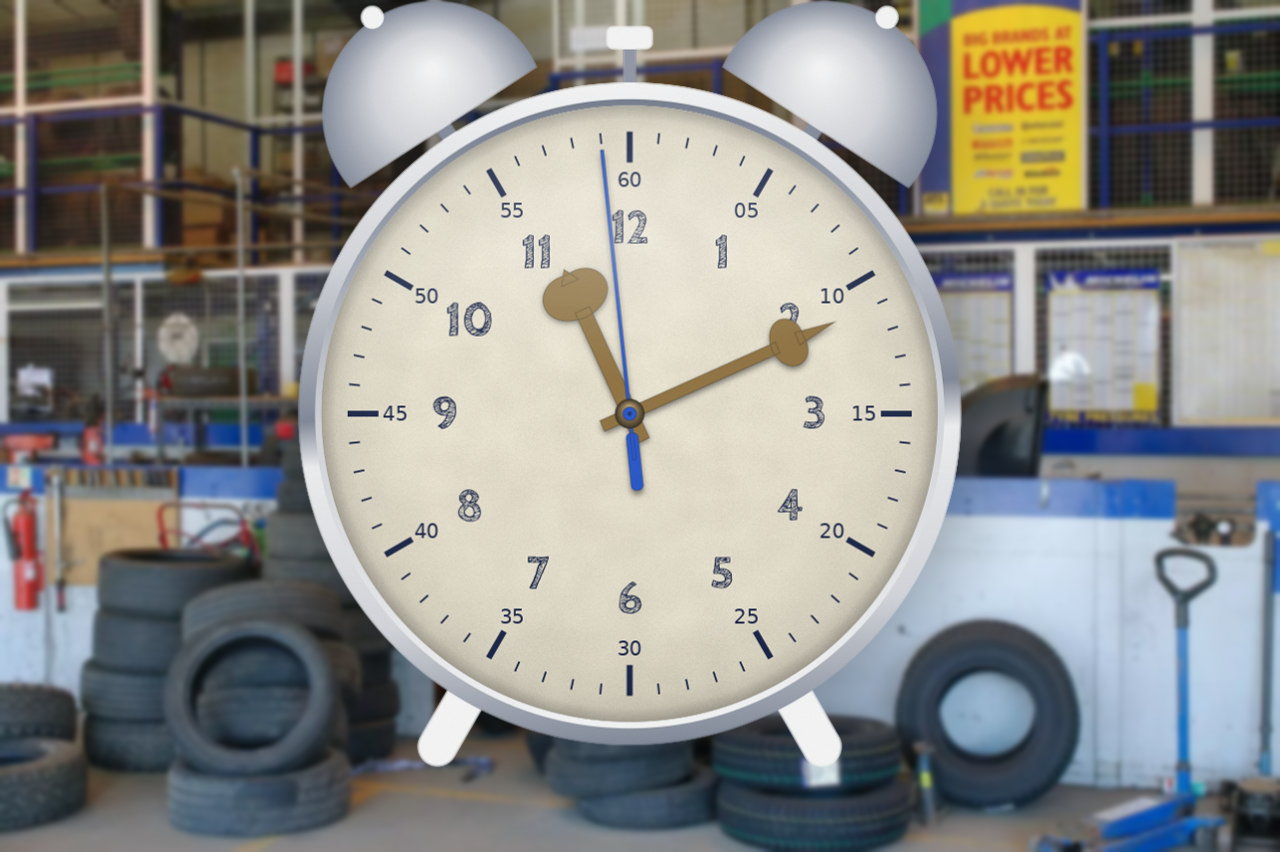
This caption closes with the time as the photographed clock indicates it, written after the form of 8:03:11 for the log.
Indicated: 11:10:59
